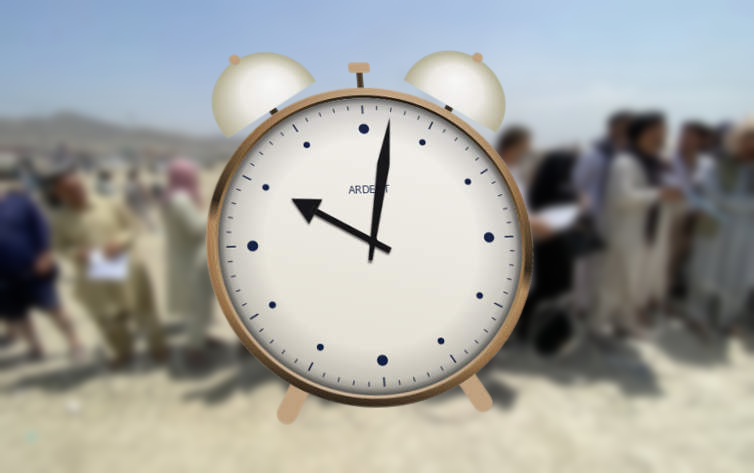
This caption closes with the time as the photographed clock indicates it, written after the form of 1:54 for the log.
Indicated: 10:02
